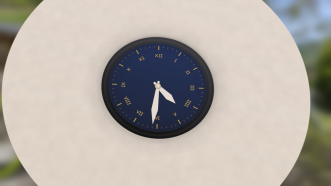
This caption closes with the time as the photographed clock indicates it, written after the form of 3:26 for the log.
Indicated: 4:31
